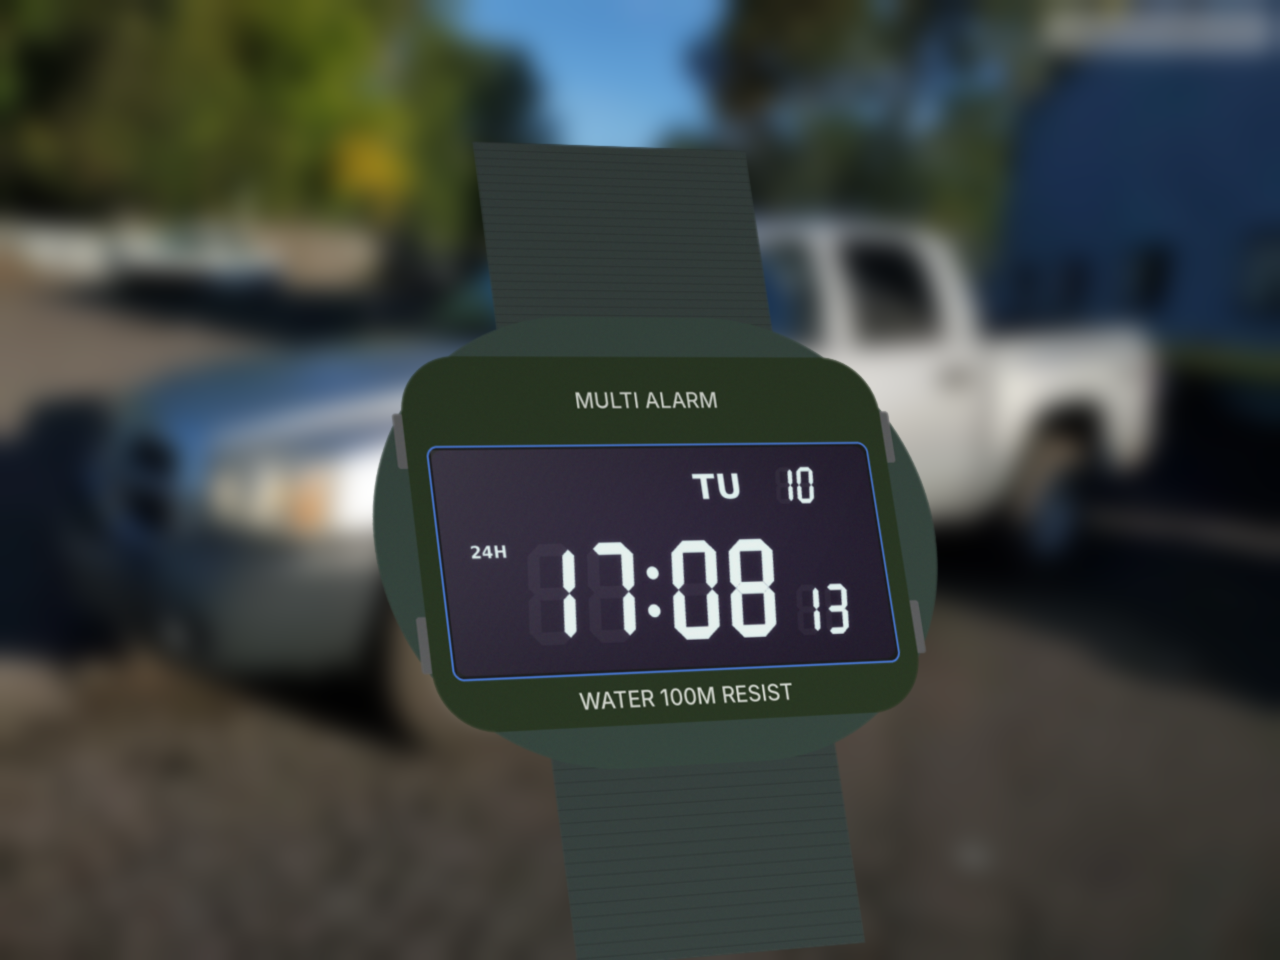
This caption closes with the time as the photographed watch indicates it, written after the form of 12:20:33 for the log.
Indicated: 17:08:13
